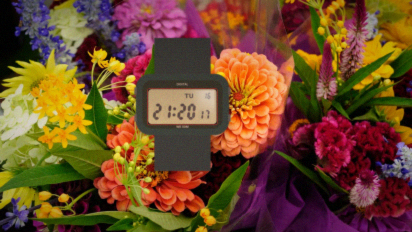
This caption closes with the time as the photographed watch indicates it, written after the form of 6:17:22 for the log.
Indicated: 21:20:17
